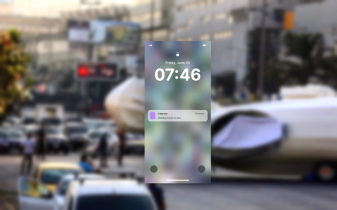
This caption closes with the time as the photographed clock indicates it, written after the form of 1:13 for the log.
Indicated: 7:46
